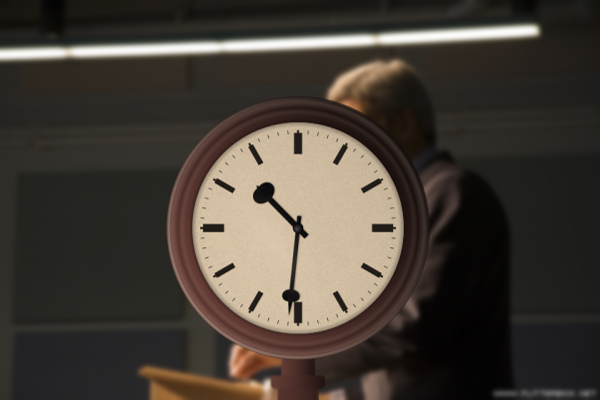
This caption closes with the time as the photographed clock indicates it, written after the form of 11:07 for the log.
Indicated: 10:31
